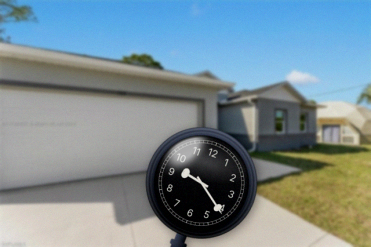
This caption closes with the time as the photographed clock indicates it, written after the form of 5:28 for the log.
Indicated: 9:21
